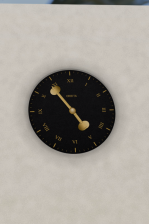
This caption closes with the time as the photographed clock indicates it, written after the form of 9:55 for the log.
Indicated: 4:54
